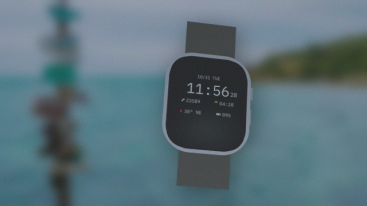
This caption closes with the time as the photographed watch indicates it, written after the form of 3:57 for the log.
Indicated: 11:56
